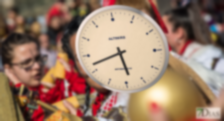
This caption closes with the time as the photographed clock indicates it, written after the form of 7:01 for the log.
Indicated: 5:42
